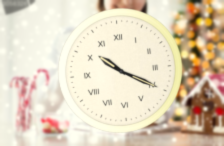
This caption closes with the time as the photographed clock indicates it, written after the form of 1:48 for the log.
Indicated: 10:20
